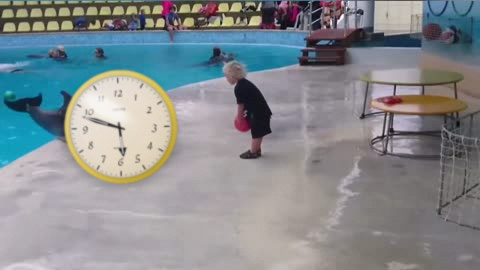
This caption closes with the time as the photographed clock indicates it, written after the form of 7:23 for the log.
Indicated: 5:48
